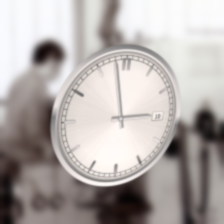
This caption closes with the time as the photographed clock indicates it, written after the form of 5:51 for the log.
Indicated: 2:58
